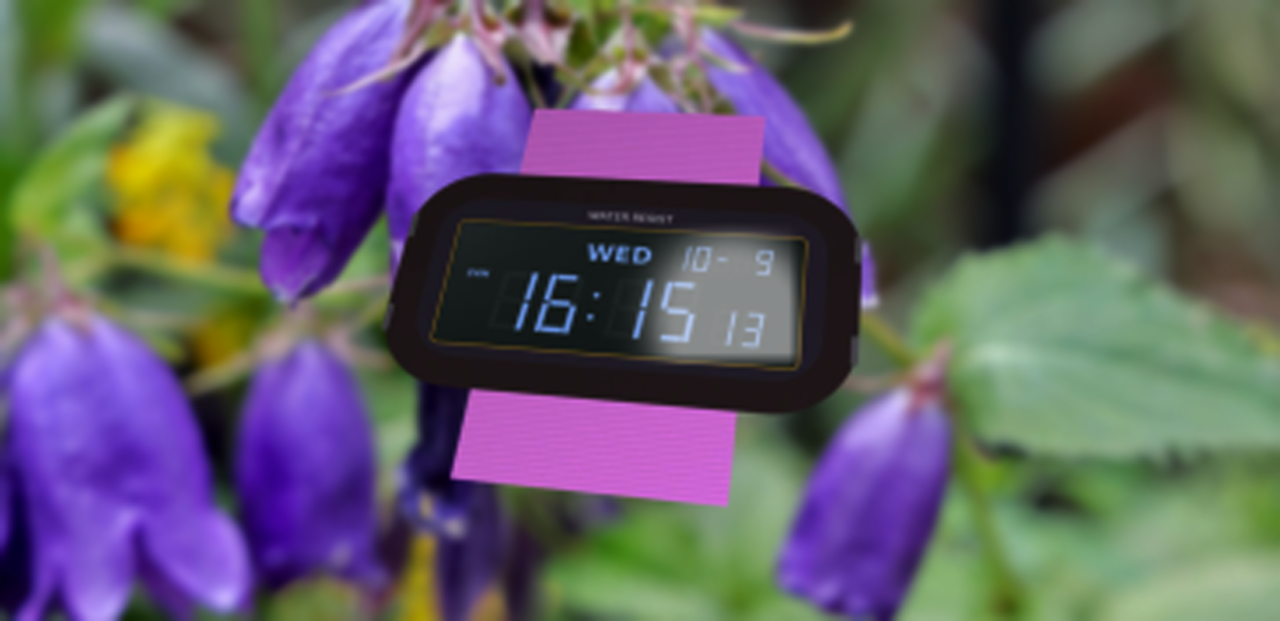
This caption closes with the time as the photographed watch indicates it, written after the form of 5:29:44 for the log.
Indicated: 16:15:13
